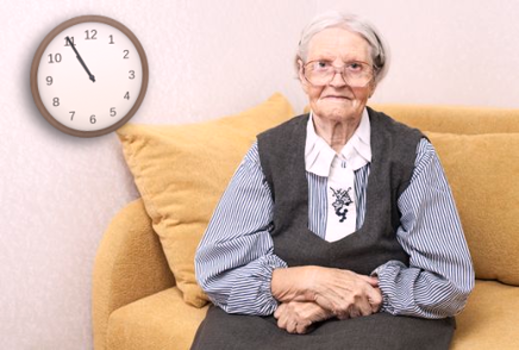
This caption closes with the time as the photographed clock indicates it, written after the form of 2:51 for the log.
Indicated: 10:55
